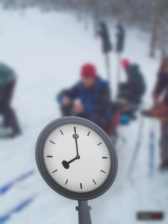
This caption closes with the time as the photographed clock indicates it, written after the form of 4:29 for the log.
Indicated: 8:00
